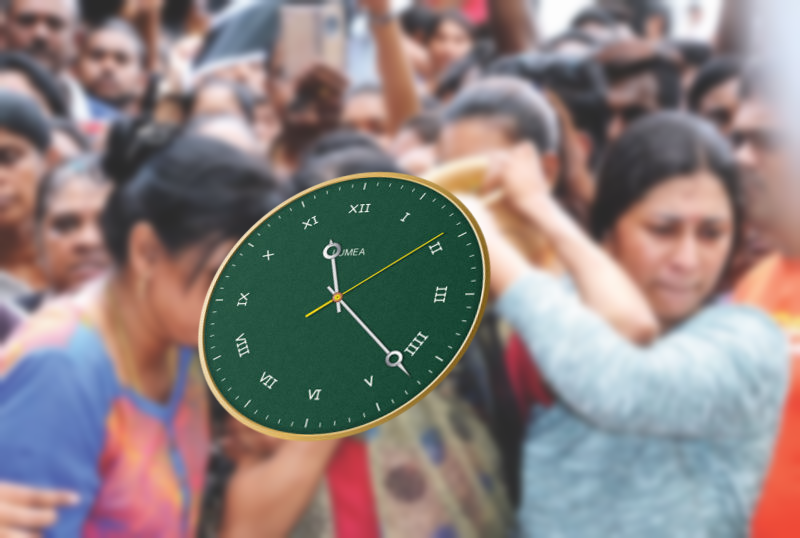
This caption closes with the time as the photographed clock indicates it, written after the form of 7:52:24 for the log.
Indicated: 11:22:09
